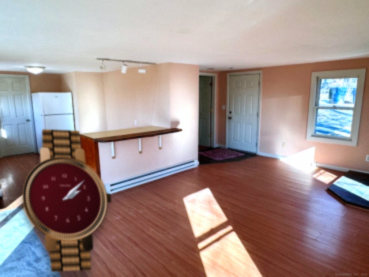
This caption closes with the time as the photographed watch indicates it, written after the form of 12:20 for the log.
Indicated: 2:08
